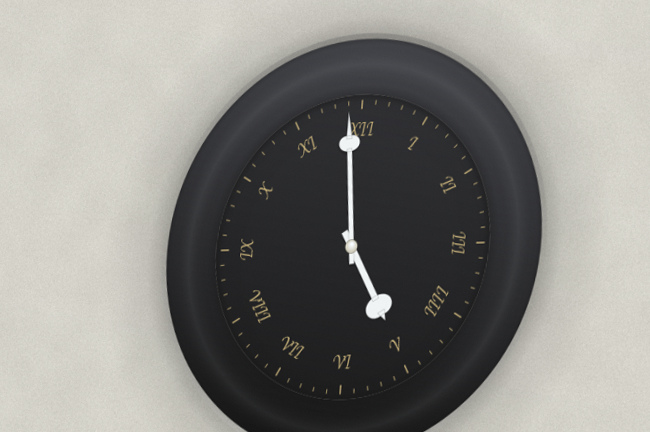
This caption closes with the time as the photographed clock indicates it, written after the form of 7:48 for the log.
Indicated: 4:59
